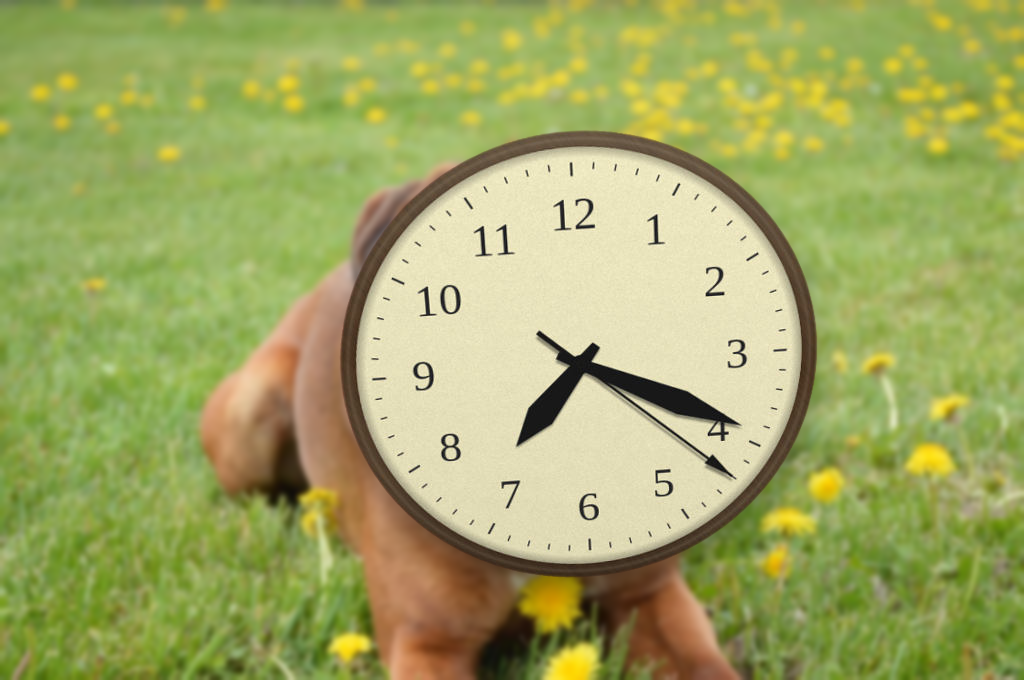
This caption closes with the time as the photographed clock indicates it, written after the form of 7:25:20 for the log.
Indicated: 7:19:22
